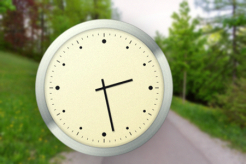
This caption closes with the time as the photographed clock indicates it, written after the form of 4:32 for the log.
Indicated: 2:28
